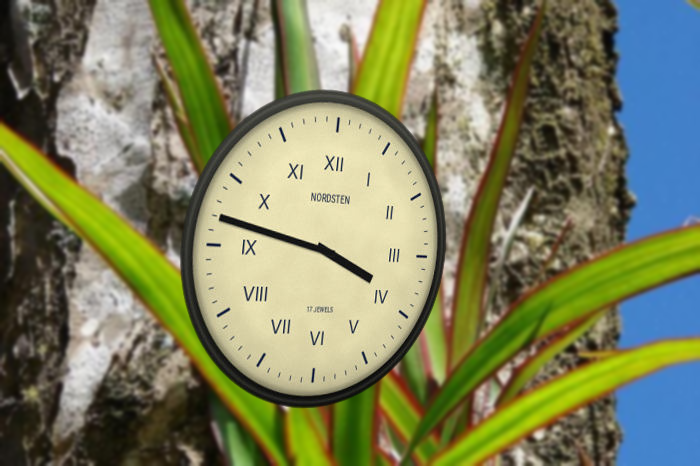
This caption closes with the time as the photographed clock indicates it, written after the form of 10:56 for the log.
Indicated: 3:47
